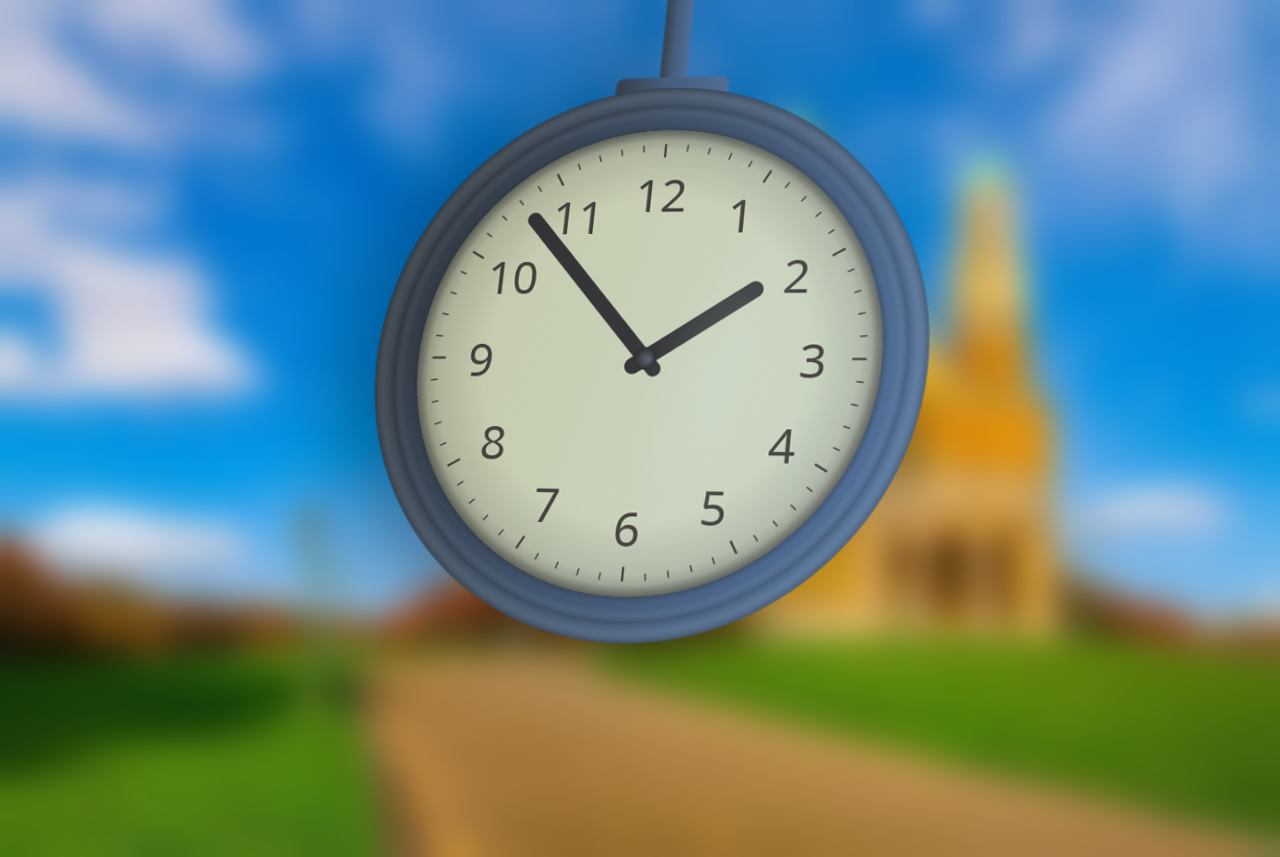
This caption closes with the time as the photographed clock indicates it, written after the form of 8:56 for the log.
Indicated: 1:53
